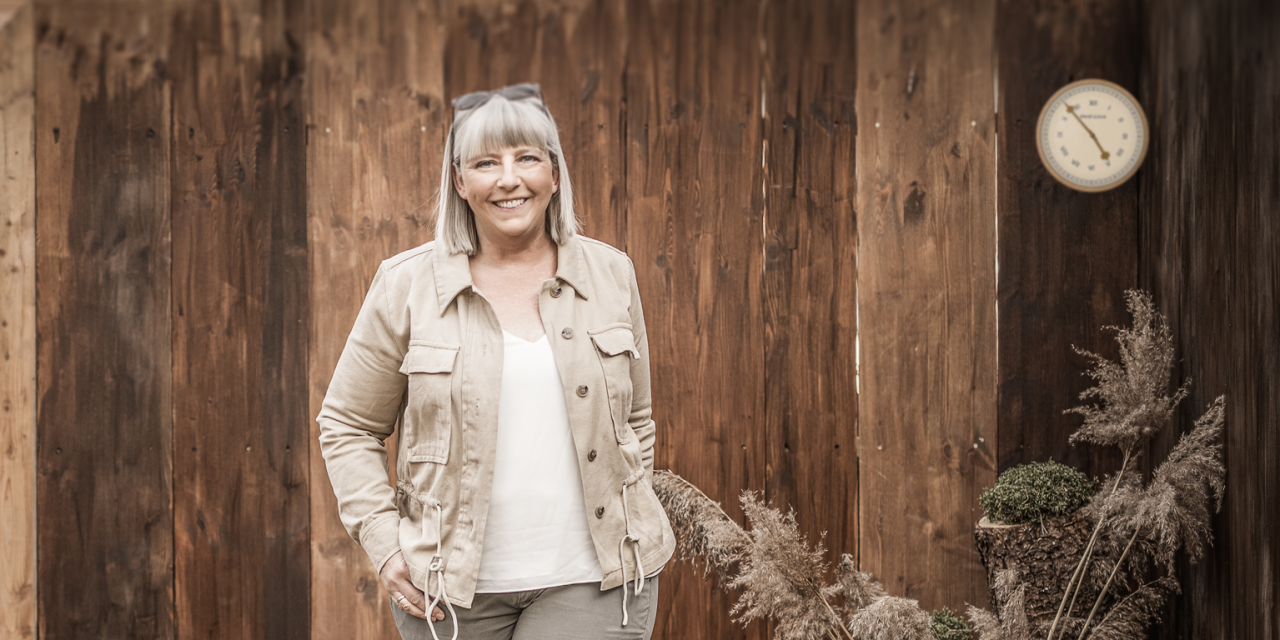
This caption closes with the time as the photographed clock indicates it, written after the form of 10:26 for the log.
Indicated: 4:53
